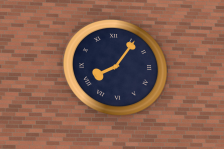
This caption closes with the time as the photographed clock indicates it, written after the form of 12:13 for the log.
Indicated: 8:06
